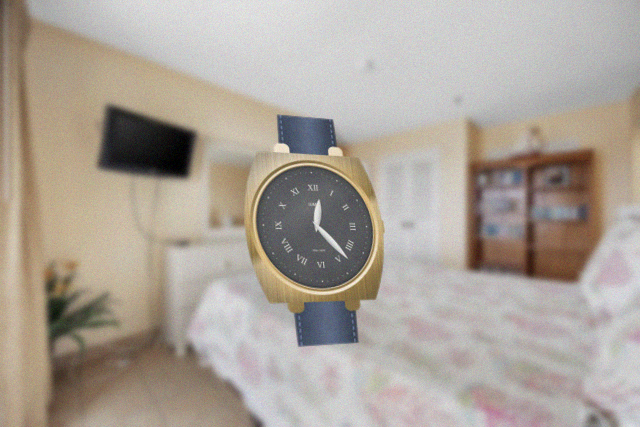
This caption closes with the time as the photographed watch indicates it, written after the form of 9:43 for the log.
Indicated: 12:23
